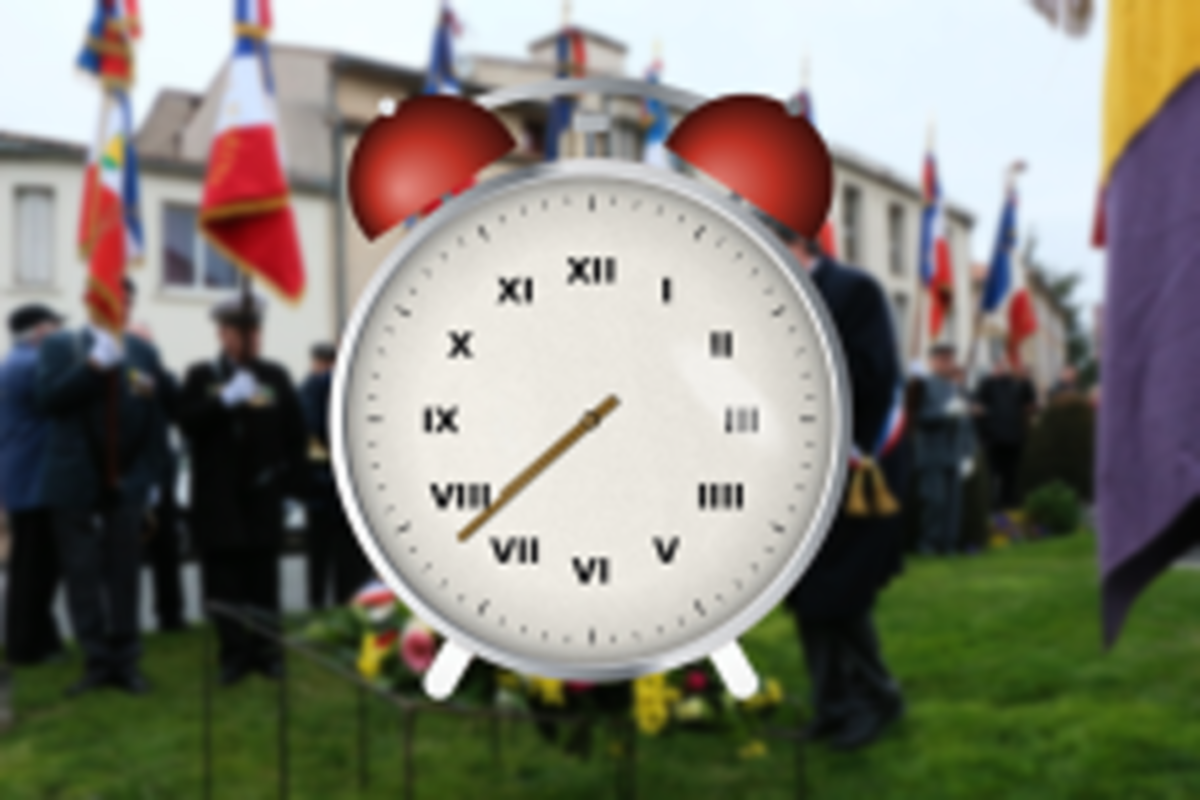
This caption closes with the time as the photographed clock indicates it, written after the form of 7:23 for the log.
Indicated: 7:38
